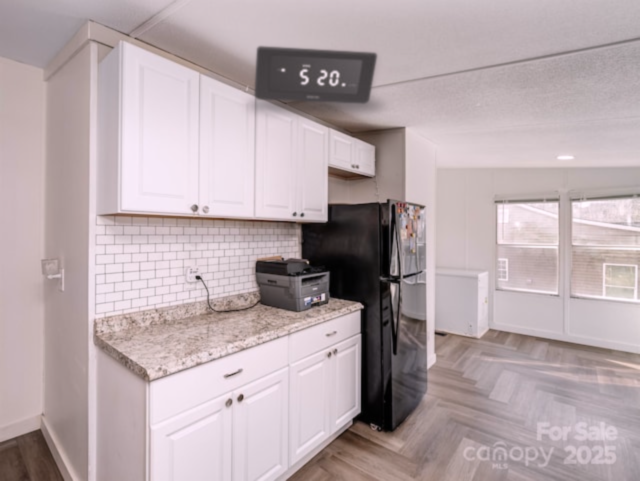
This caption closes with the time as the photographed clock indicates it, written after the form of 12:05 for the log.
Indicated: 5:20
